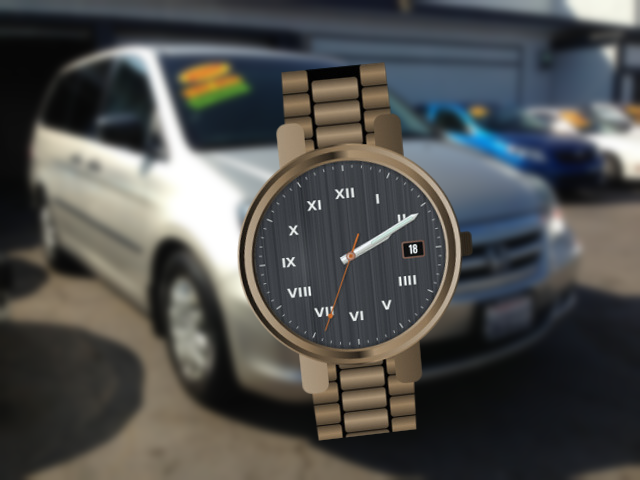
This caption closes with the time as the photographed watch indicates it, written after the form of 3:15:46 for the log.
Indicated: 2:10:34
